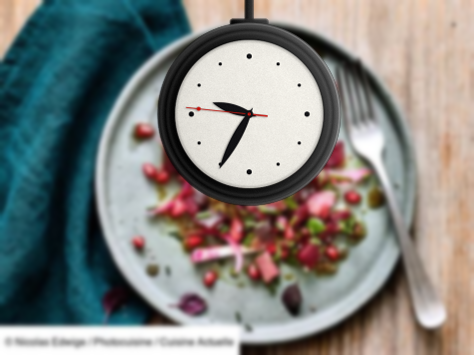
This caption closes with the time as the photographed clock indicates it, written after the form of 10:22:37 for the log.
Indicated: 9:34:46
